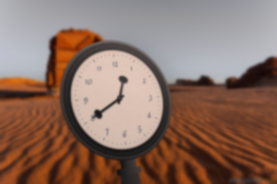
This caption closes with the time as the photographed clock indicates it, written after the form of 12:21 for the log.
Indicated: 12:40
